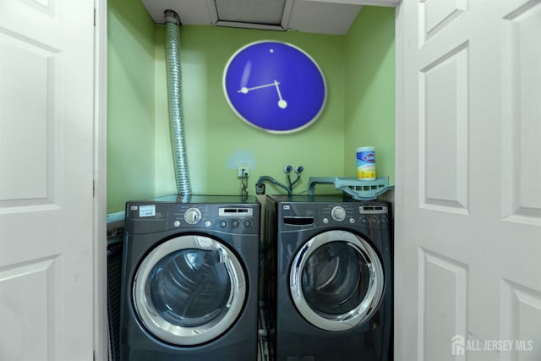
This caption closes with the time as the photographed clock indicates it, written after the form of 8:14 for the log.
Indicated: 5:43
